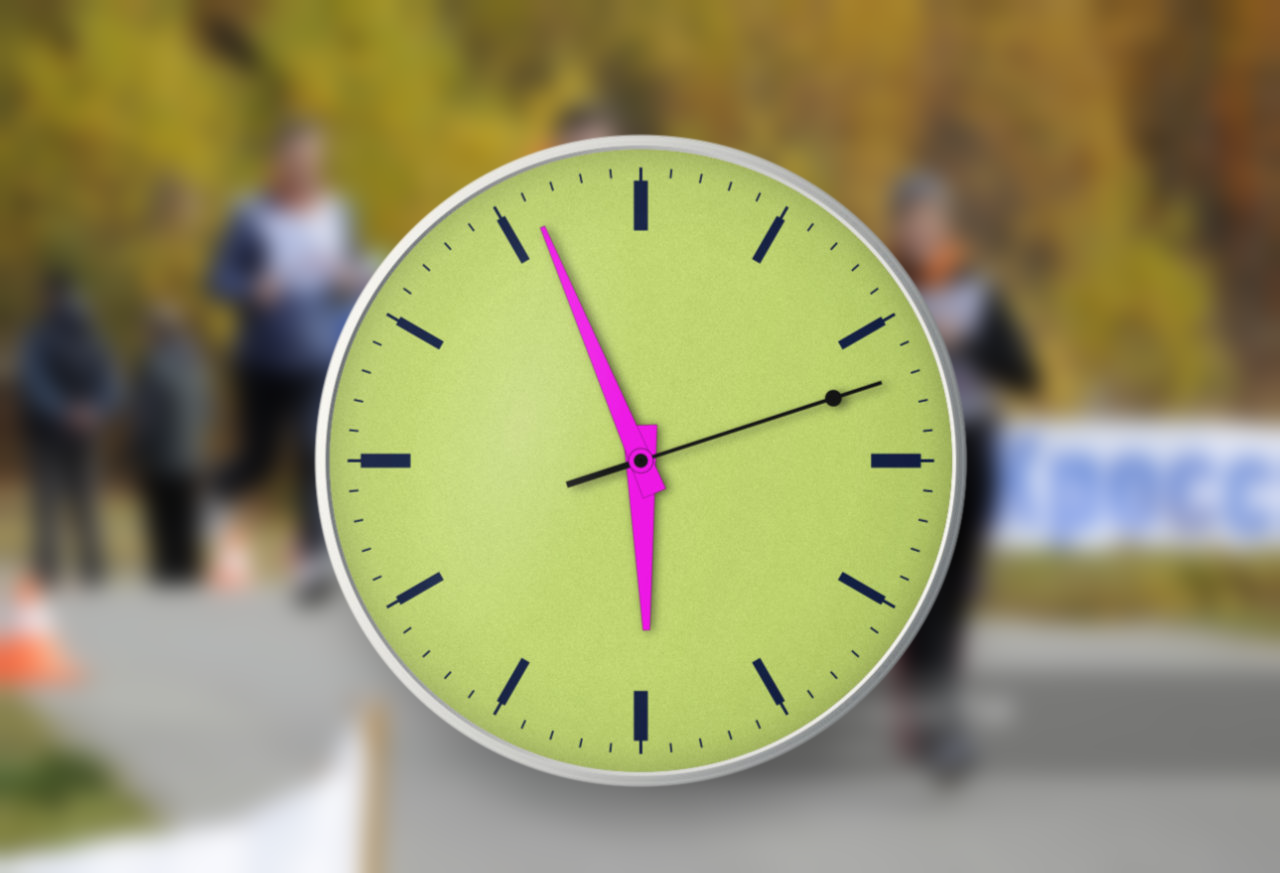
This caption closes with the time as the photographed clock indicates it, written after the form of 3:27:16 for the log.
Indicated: 5:56:12
